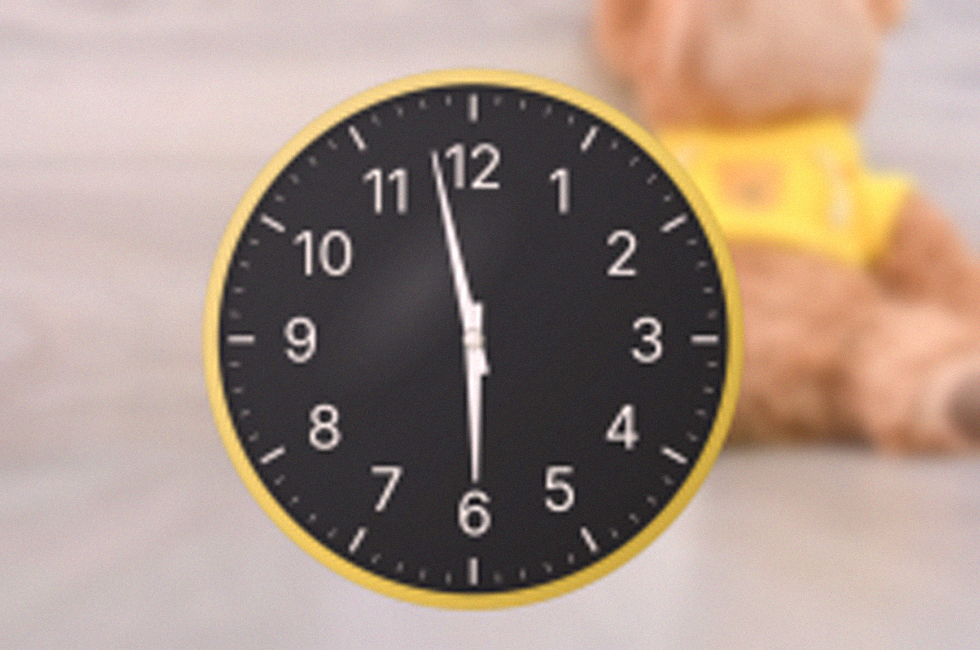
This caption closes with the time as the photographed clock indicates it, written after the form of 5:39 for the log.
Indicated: 5:58
